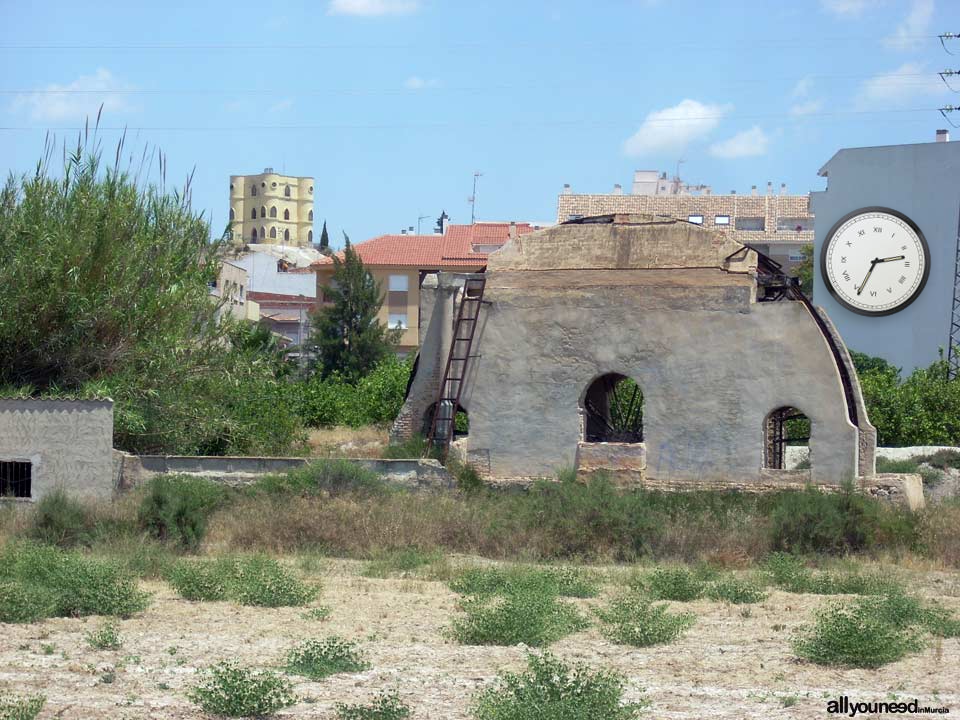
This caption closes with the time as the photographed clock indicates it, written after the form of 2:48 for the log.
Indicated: 2:34
